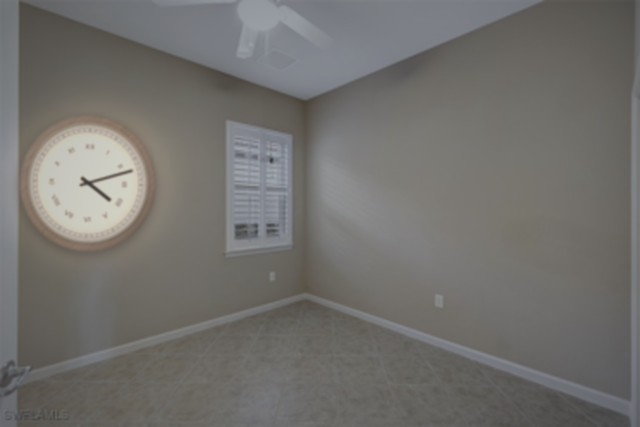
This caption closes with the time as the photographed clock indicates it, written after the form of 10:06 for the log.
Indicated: 4:12
